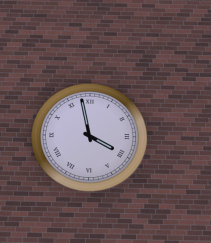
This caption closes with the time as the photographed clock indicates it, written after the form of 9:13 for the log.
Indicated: 3:58
